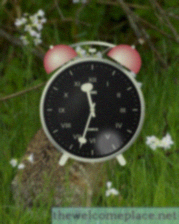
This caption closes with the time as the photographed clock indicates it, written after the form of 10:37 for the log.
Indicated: 11:33
